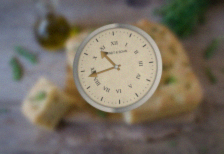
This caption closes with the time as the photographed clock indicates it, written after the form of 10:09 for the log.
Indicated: 10:43
